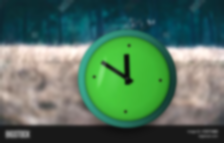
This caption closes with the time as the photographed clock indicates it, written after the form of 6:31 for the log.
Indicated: 11:50
